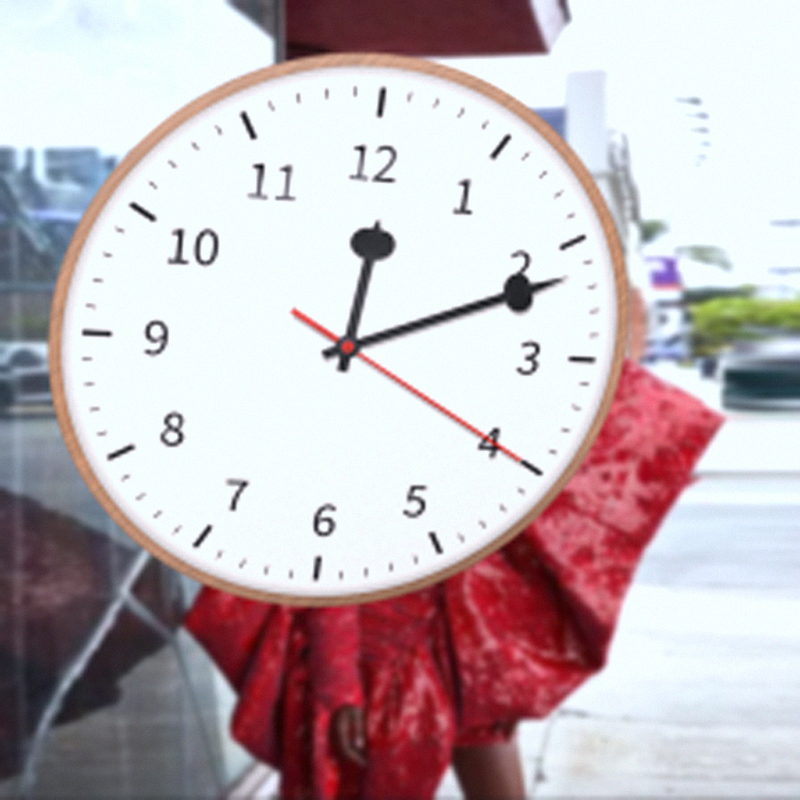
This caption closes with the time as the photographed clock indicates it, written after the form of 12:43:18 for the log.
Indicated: 12:11:20
